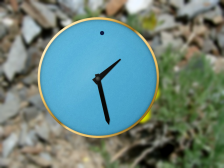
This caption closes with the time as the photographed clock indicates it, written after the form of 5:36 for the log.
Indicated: 1:27
